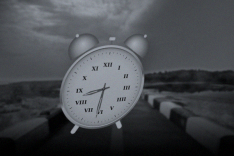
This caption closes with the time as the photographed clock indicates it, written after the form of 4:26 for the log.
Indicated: 8:31
